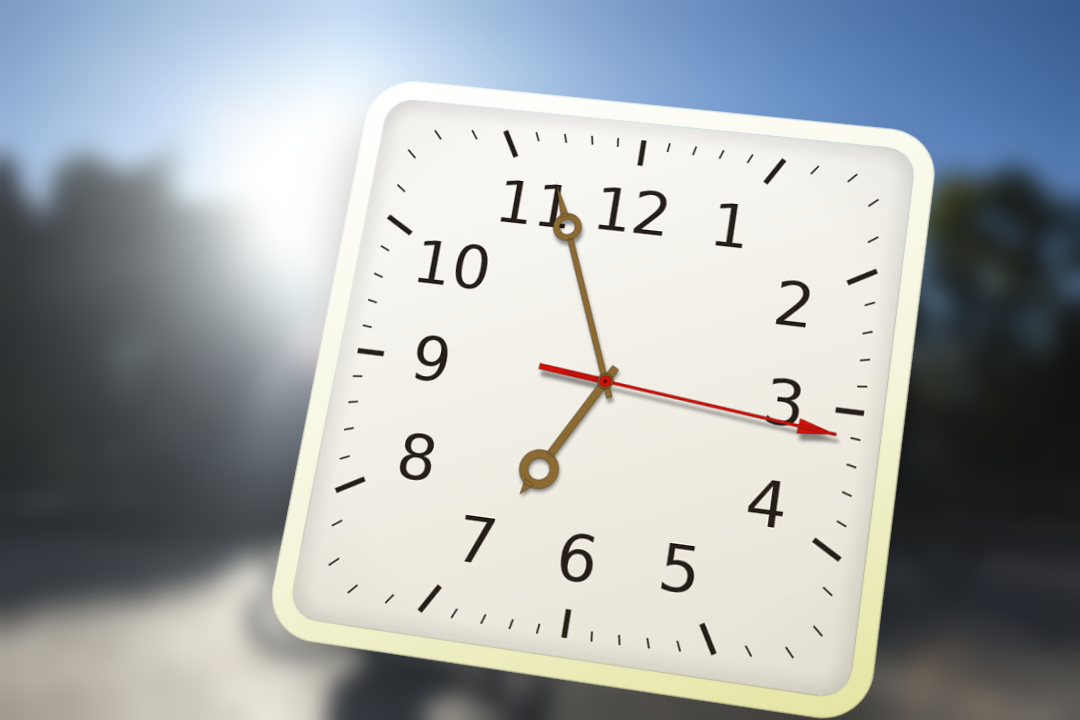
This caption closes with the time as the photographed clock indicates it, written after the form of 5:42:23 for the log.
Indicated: 6:56:16
